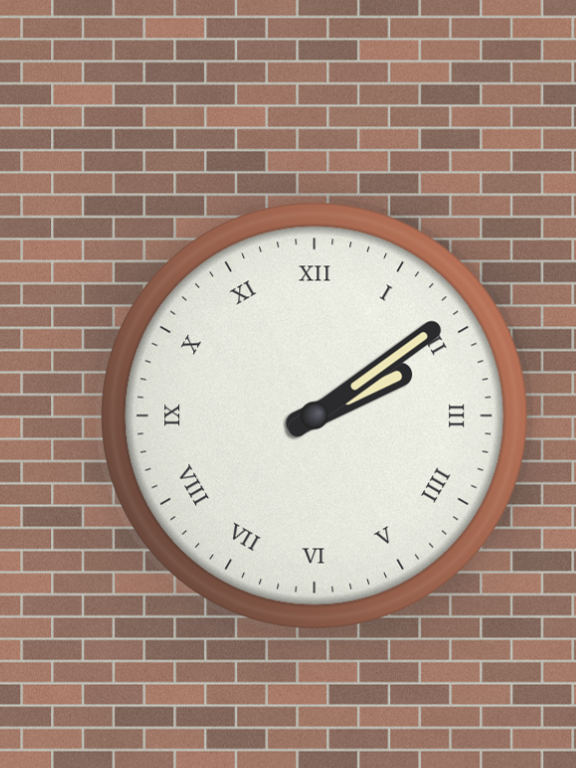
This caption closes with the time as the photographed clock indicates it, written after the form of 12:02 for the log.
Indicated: 2:09
